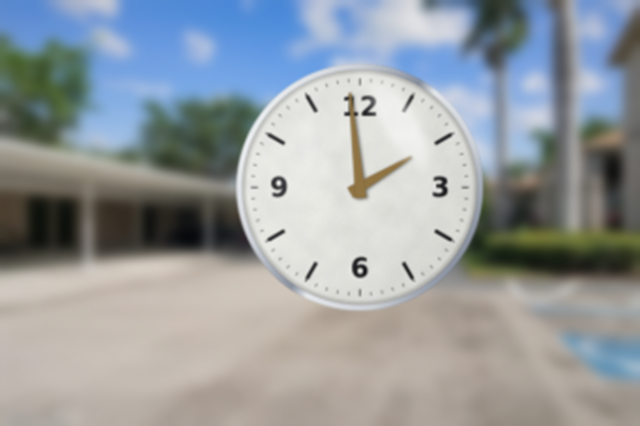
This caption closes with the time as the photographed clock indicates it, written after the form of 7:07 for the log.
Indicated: 1:59
